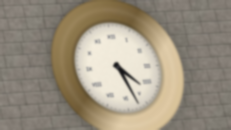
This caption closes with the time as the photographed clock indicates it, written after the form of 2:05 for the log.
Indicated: 4:27
